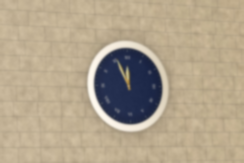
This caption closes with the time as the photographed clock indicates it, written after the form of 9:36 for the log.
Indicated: 11:56
